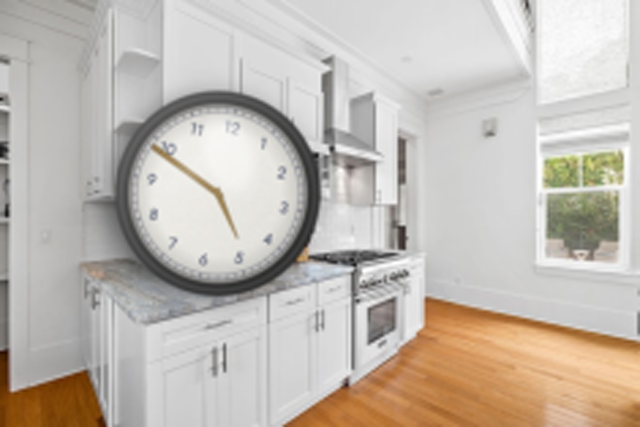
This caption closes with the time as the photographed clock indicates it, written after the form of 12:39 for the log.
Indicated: 4:49
